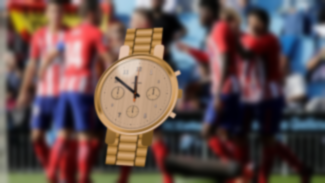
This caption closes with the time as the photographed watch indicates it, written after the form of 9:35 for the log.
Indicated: 11:51
